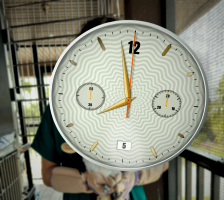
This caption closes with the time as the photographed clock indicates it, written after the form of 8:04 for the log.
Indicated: 7:58
